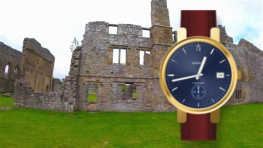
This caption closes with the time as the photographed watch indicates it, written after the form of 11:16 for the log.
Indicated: 12:43
